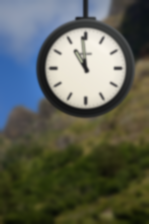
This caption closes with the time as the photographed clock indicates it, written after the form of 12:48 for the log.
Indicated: 10:59
